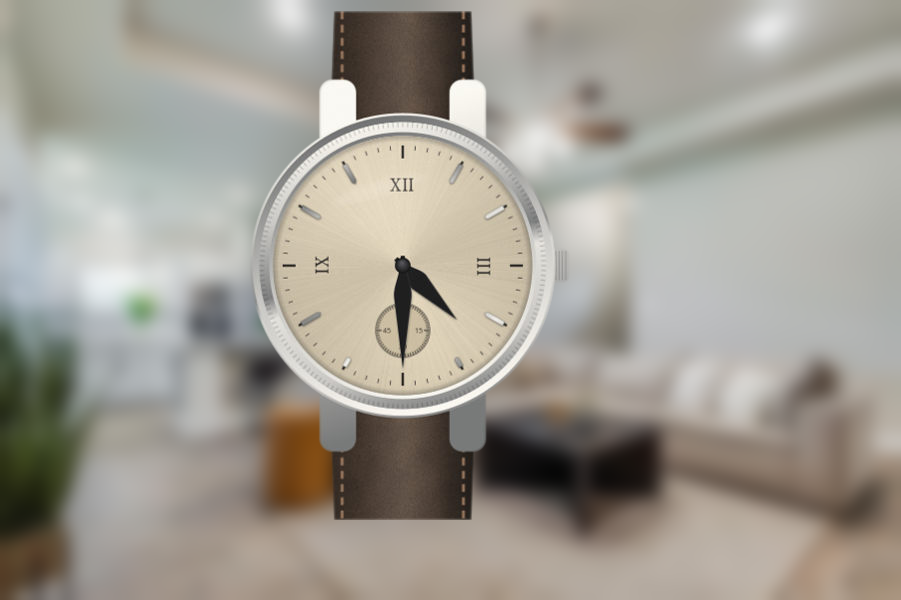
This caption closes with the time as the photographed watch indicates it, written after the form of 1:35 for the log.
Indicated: 4:30
